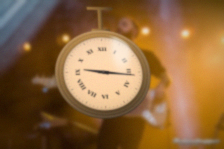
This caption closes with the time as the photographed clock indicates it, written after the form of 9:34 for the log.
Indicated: 9:16
